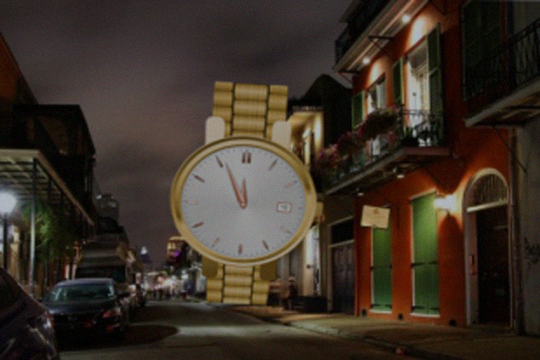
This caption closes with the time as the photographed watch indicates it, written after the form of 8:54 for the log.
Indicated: 11:56
